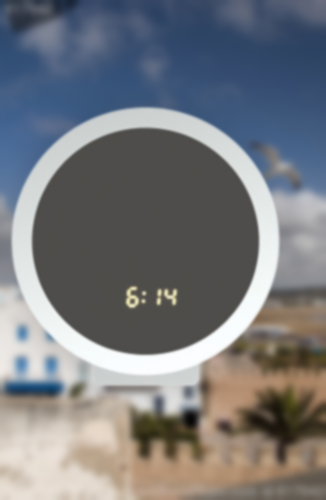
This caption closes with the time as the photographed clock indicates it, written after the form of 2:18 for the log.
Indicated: 6:14
